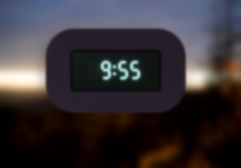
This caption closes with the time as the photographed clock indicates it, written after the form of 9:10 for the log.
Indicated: 9:55
